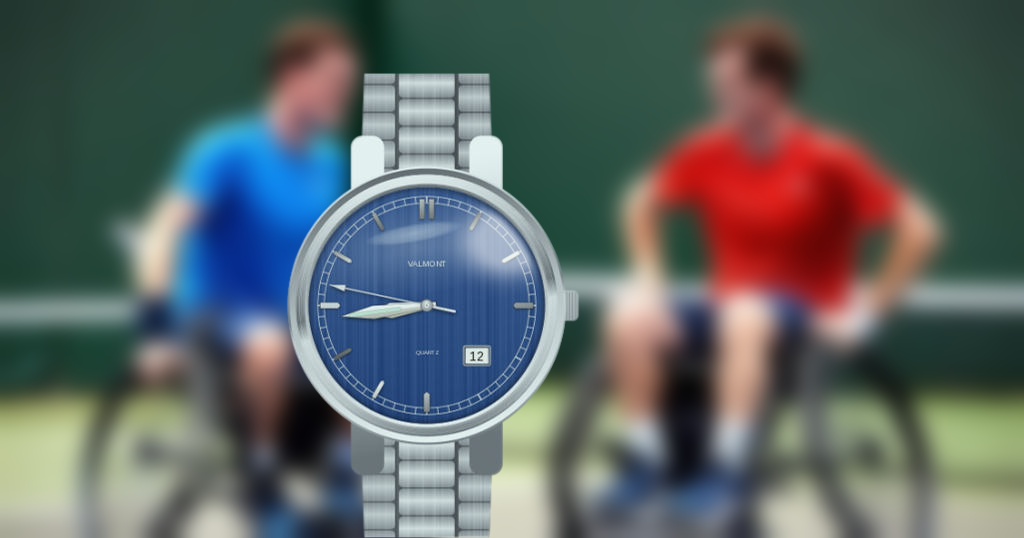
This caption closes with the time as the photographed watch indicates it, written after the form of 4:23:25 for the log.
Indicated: 8:43:47
